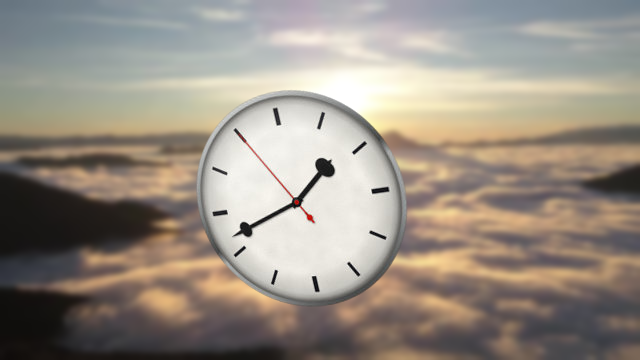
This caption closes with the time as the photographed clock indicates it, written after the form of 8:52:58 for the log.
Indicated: 1:41:55
